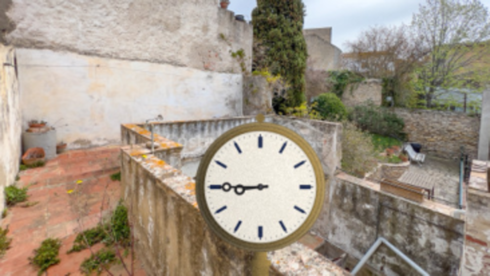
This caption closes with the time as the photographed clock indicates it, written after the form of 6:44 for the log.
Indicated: 8:45
